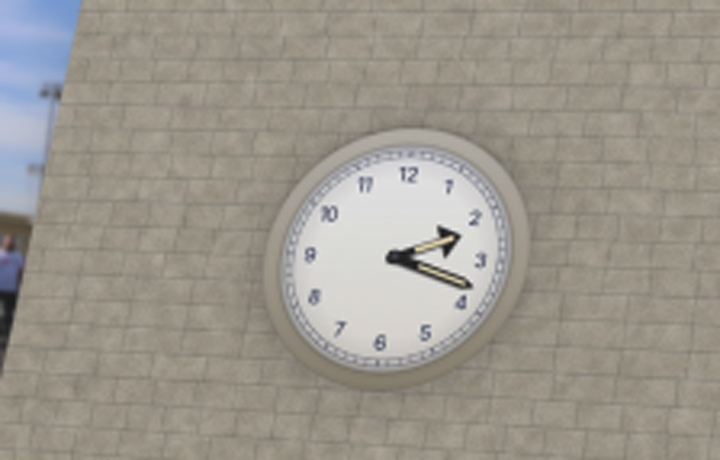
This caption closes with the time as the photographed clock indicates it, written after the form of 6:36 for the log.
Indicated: 2:18
